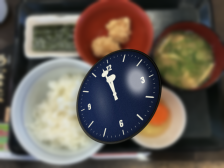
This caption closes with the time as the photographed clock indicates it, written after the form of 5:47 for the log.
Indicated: 11:58
